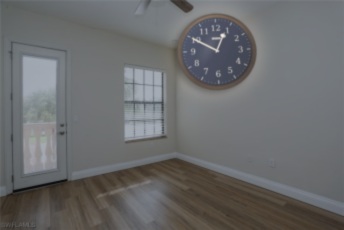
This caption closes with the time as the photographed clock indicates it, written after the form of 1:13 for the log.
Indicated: 12:50
